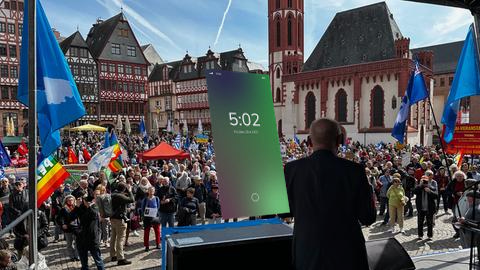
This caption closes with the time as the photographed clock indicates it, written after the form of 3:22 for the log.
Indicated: 5:02
